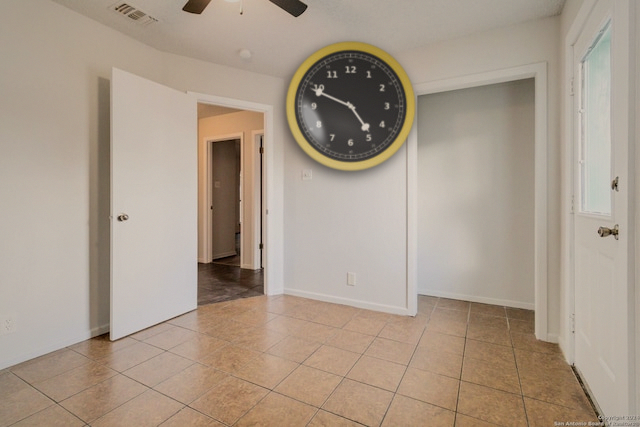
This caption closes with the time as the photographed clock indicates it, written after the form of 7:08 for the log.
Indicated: 4:49
